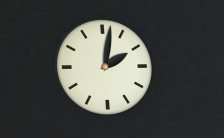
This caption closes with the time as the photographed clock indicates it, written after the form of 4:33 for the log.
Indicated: 2:02
